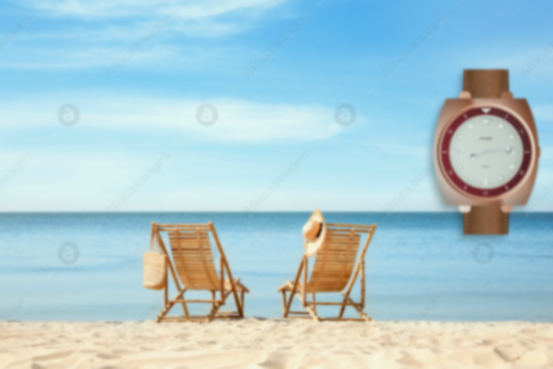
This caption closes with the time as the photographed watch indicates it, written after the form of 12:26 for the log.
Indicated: 8:14
